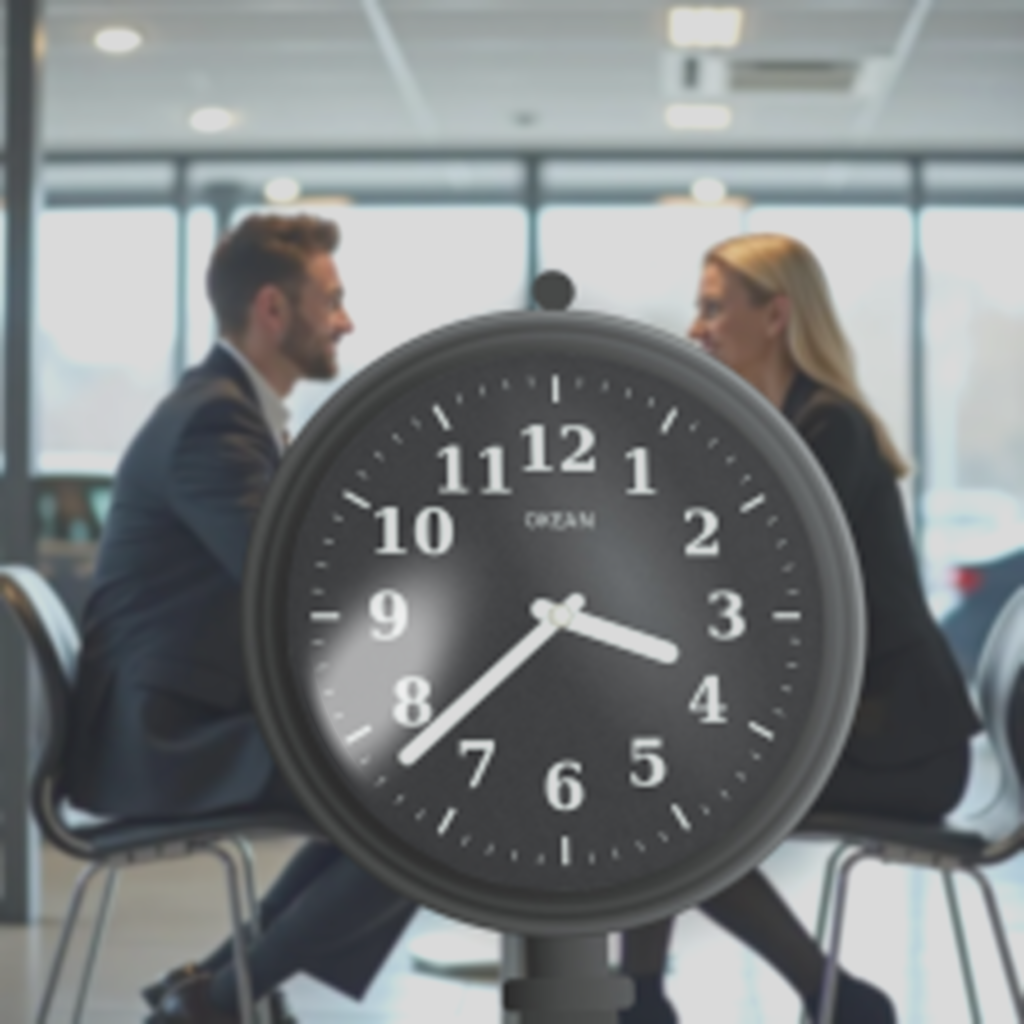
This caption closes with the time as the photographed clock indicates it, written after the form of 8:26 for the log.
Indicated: 3:38
